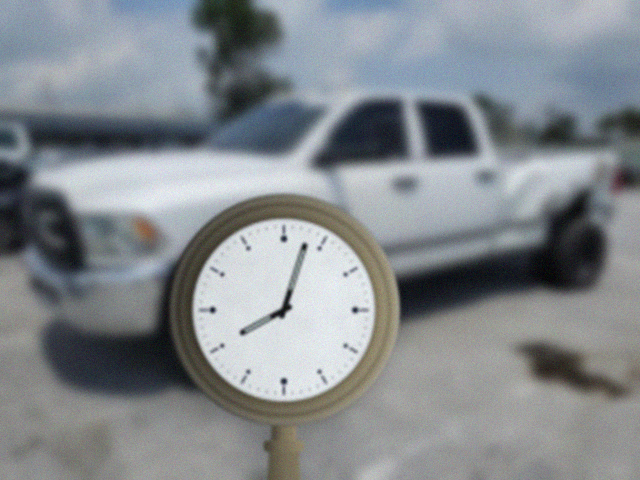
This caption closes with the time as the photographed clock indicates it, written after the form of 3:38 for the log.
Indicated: 8:03
